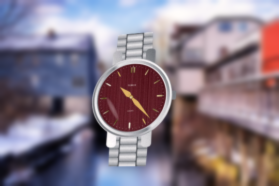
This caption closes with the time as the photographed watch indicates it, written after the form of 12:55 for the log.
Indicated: 10:23
